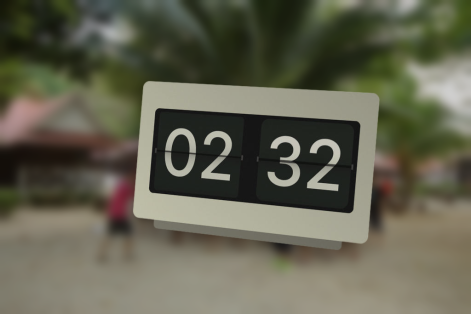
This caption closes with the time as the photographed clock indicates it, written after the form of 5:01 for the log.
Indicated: 2:32
